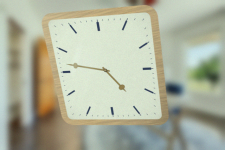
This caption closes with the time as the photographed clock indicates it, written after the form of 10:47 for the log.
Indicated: 4:47
